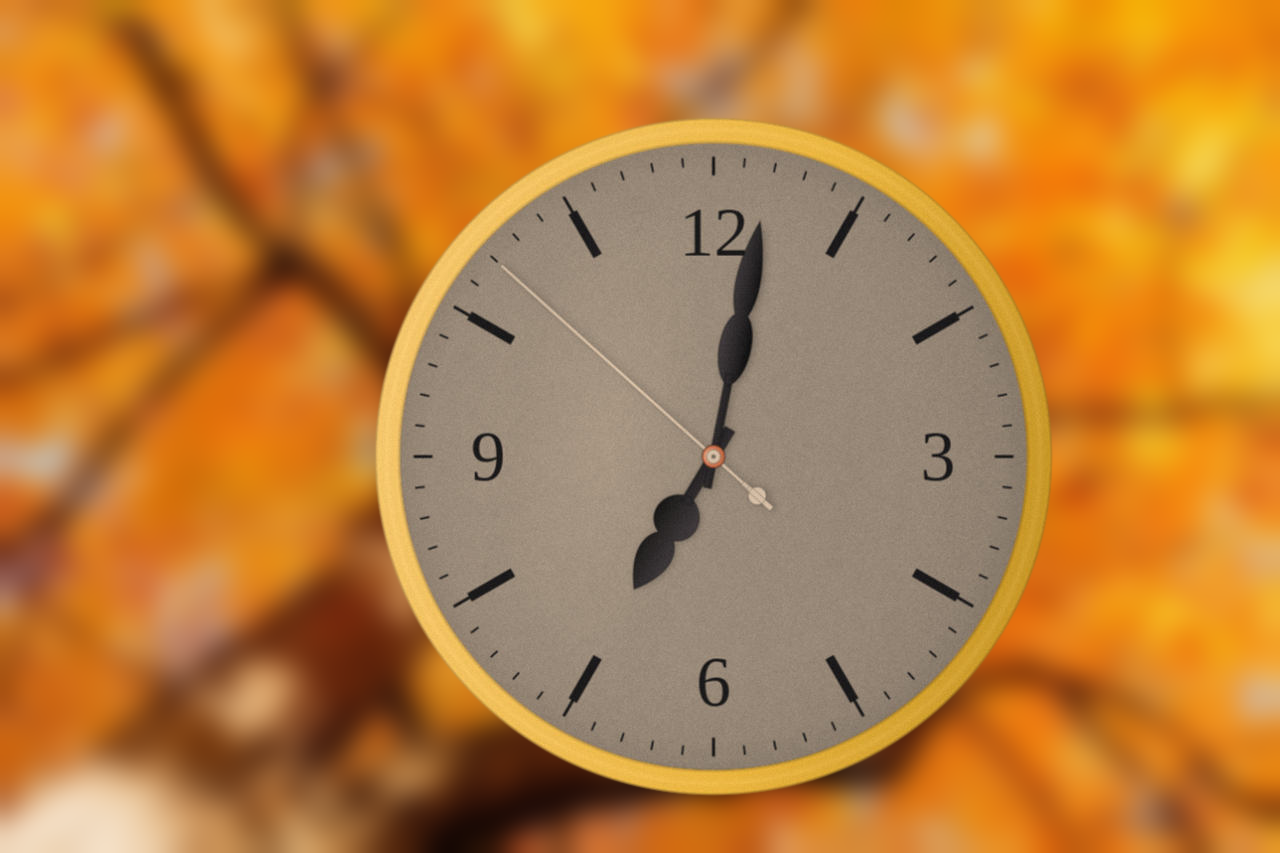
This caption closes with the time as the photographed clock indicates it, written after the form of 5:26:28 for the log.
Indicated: 7:01:52
